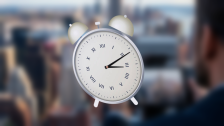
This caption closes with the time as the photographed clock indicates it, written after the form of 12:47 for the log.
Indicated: 3:11
